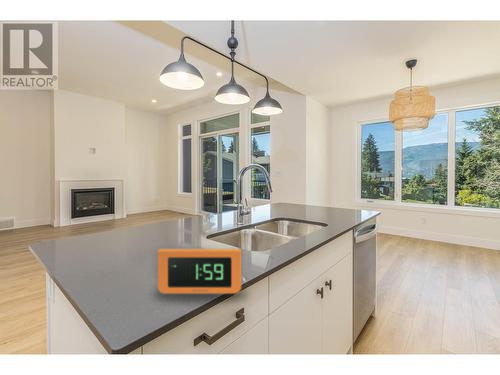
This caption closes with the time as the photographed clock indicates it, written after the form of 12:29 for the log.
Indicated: 1:59
